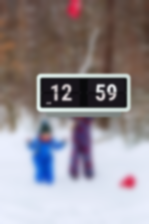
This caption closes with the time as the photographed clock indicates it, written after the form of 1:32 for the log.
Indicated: 12:59
